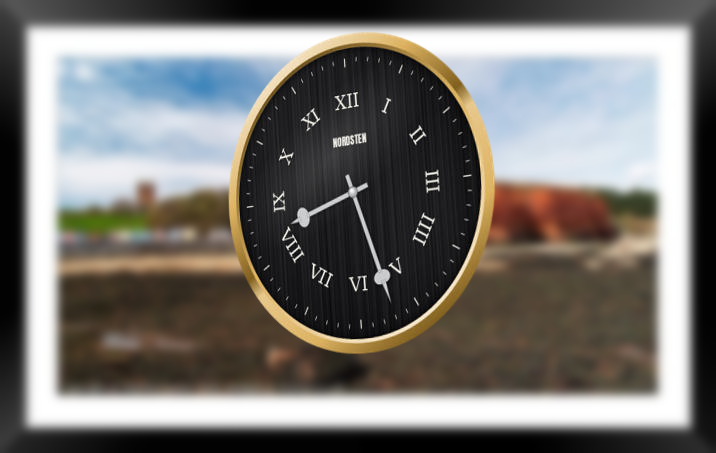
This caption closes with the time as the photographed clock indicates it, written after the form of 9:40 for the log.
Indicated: 8:27
